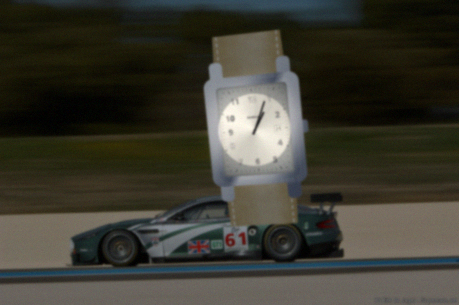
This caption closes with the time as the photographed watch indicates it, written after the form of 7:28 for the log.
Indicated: 1:04
